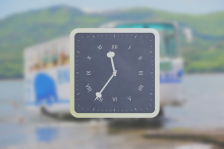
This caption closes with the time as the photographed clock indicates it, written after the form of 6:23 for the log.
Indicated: 11:36
